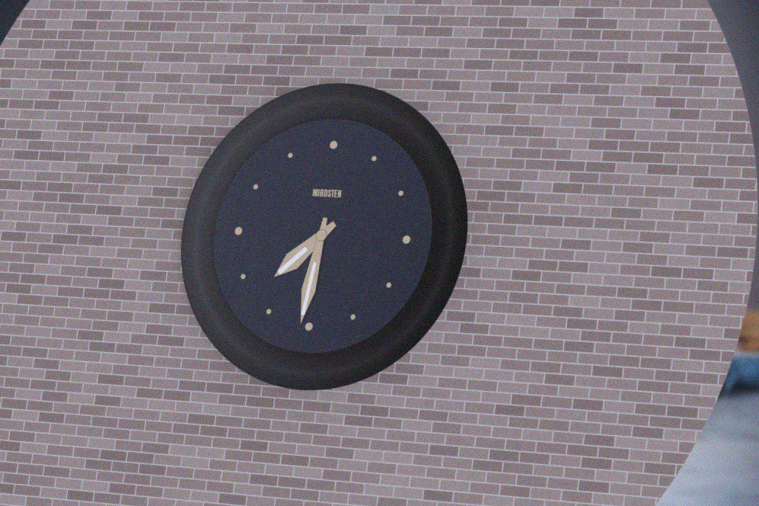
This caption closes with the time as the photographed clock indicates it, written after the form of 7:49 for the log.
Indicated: 7:31
